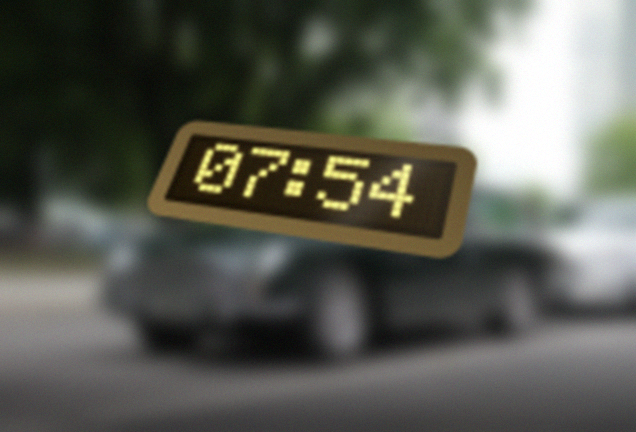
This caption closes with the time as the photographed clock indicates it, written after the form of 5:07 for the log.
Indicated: 7:54
